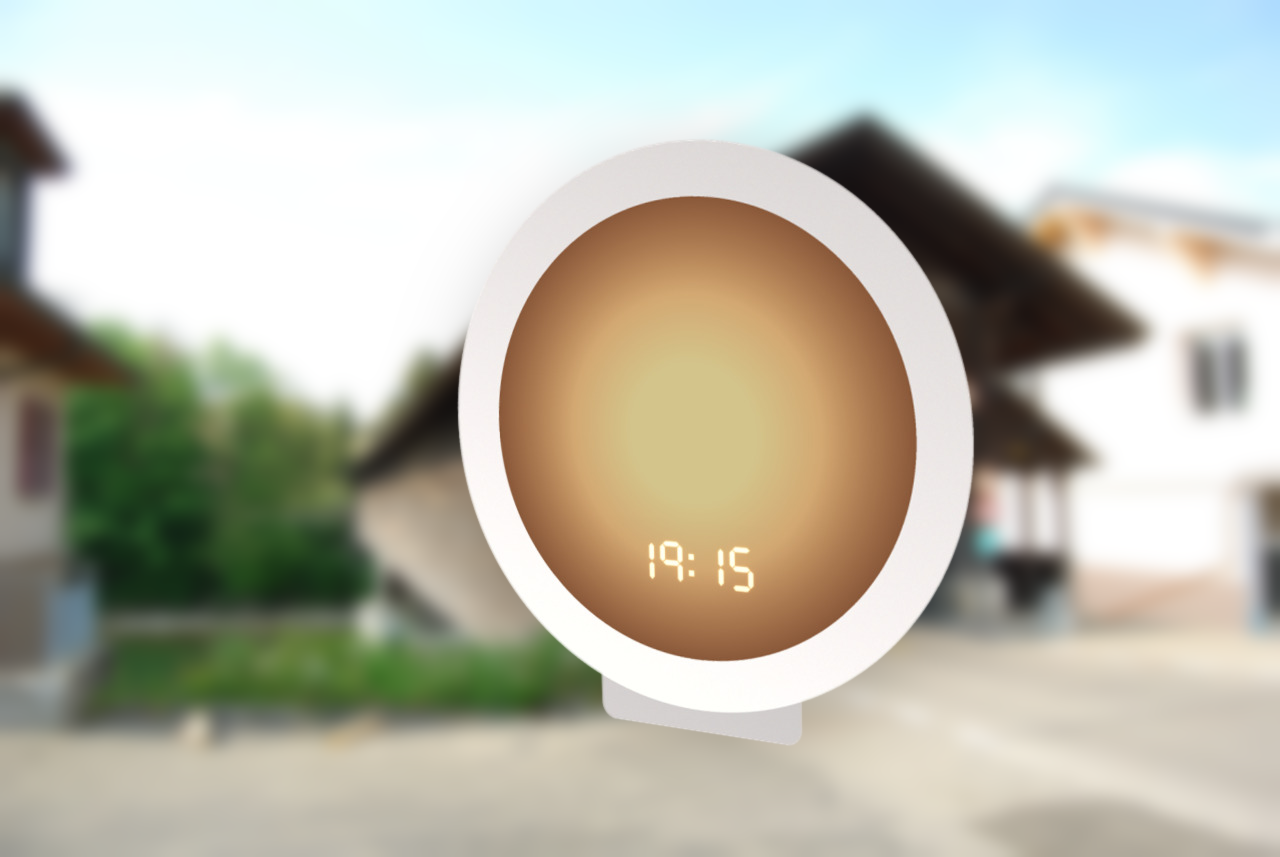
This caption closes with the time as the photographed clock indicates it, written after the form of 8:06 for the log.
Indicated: 19:15
